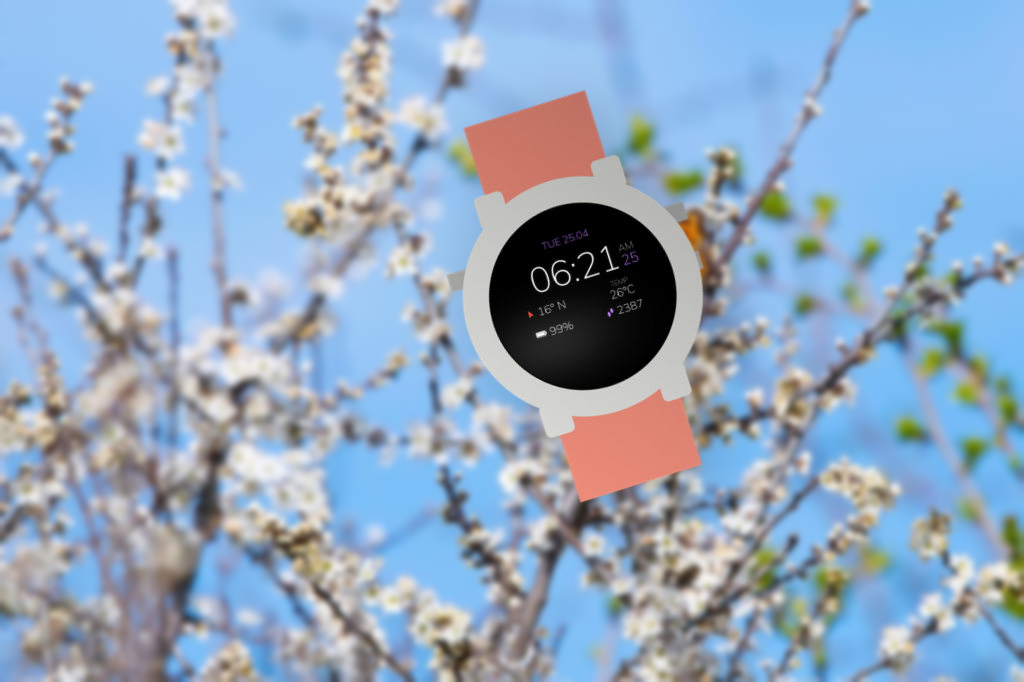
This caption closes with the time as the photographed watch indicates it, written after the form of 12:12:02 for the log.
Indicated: 6:21:25
